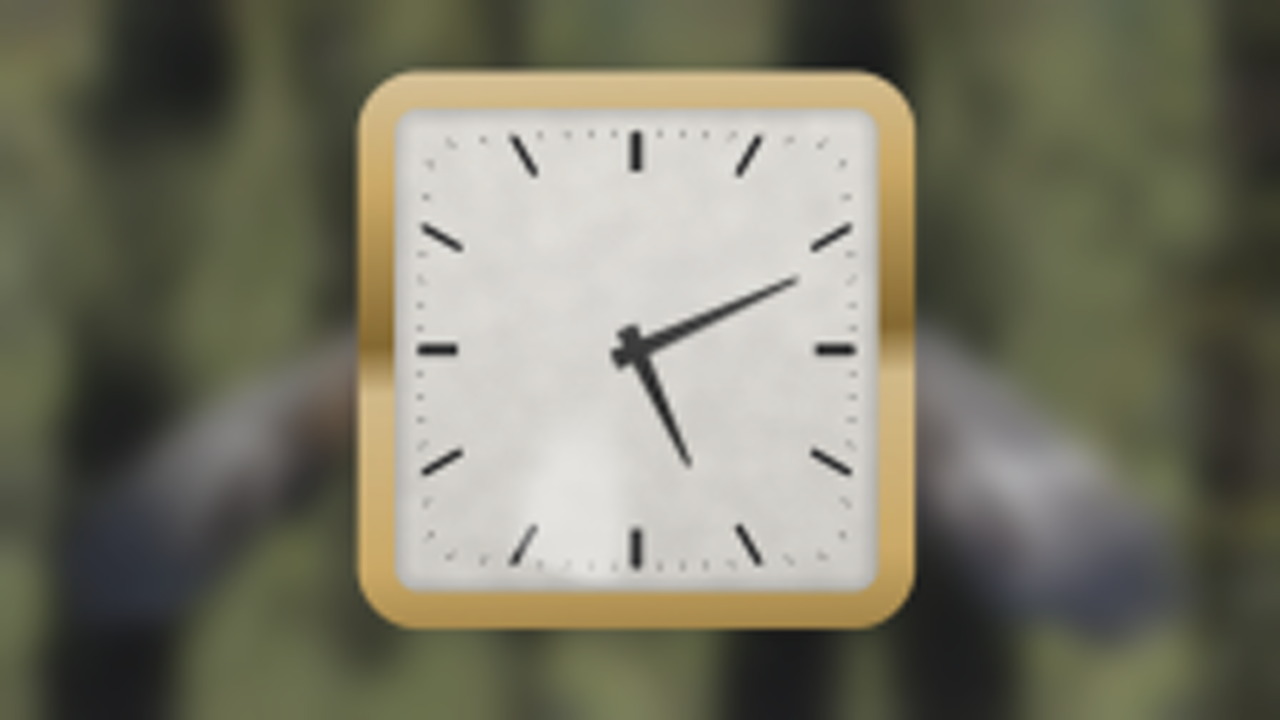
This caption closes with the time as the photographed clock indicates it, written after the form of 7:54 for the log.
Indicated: 5:11
